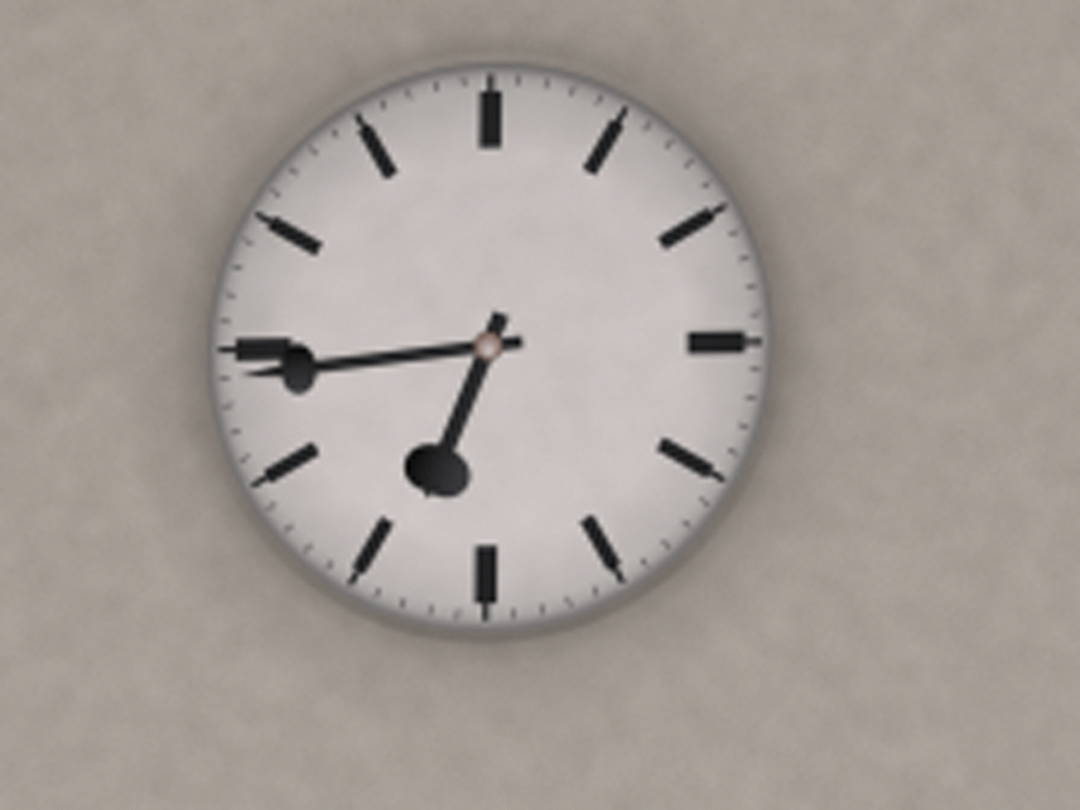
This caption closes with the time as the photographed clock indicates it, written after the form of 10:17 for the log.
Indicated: 6:44
